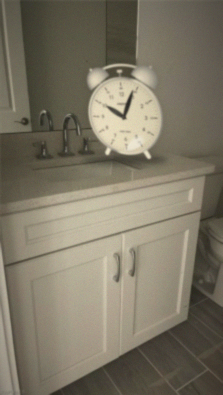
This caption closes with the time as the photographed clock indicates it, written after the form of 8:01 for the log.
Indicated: 10:04
